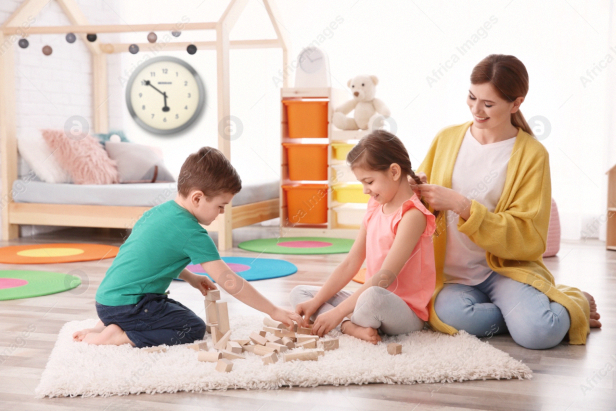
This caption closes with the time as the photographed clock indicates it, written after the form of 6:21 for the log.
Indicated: 5:51
